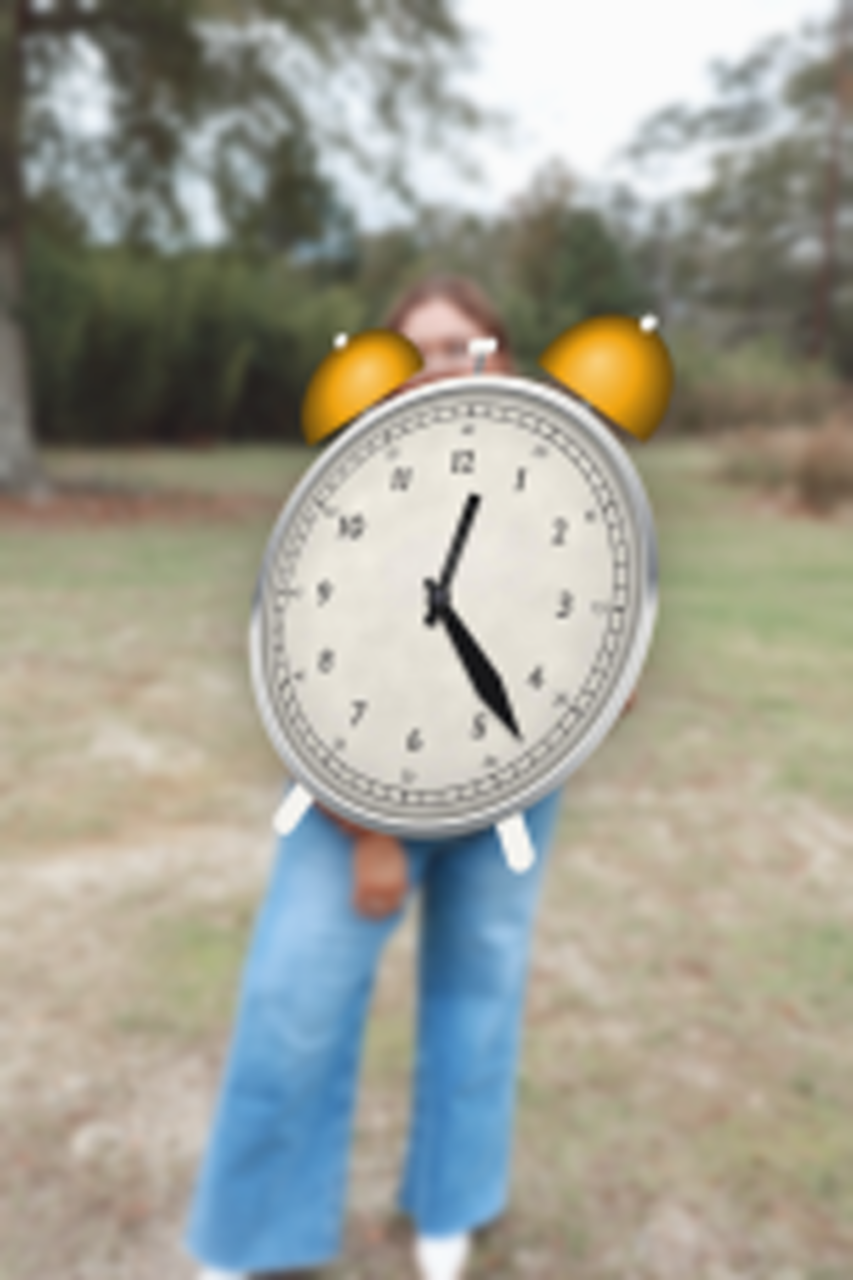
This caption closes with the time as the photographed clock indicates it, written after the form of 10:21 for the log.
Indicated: 12:23
